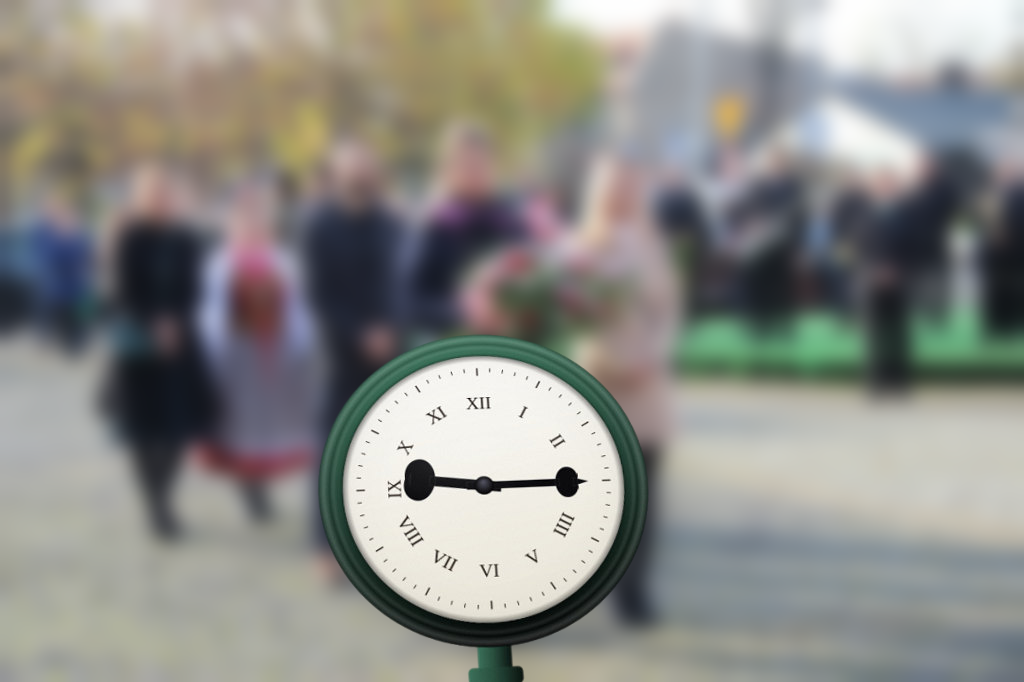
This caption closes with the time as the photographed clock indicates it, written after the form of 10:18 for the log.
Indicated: 9:15
